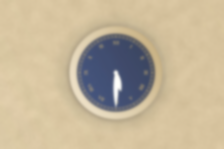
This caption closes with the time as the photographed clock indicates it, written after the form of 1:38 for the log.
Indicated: 5:30
